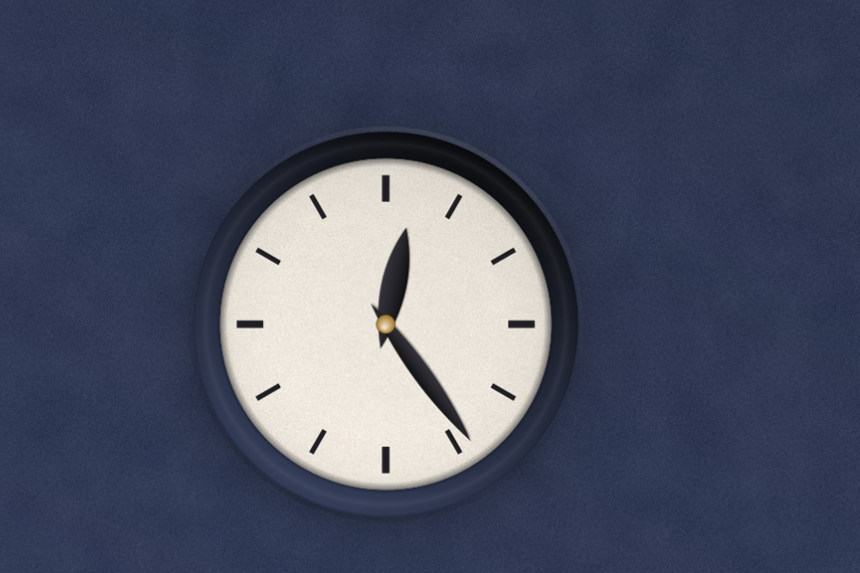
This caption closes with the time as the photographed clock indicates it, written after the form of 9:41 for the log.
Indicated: 12:24
